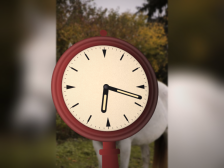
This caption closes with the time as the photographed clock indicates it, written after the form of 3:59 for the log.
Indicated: 6:18
